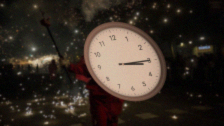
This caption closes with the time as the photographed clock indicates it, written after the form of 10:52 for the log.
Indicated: 3:15
